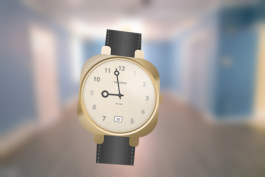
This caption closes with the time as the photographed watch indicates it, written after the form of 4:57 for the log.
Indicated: 8:58
